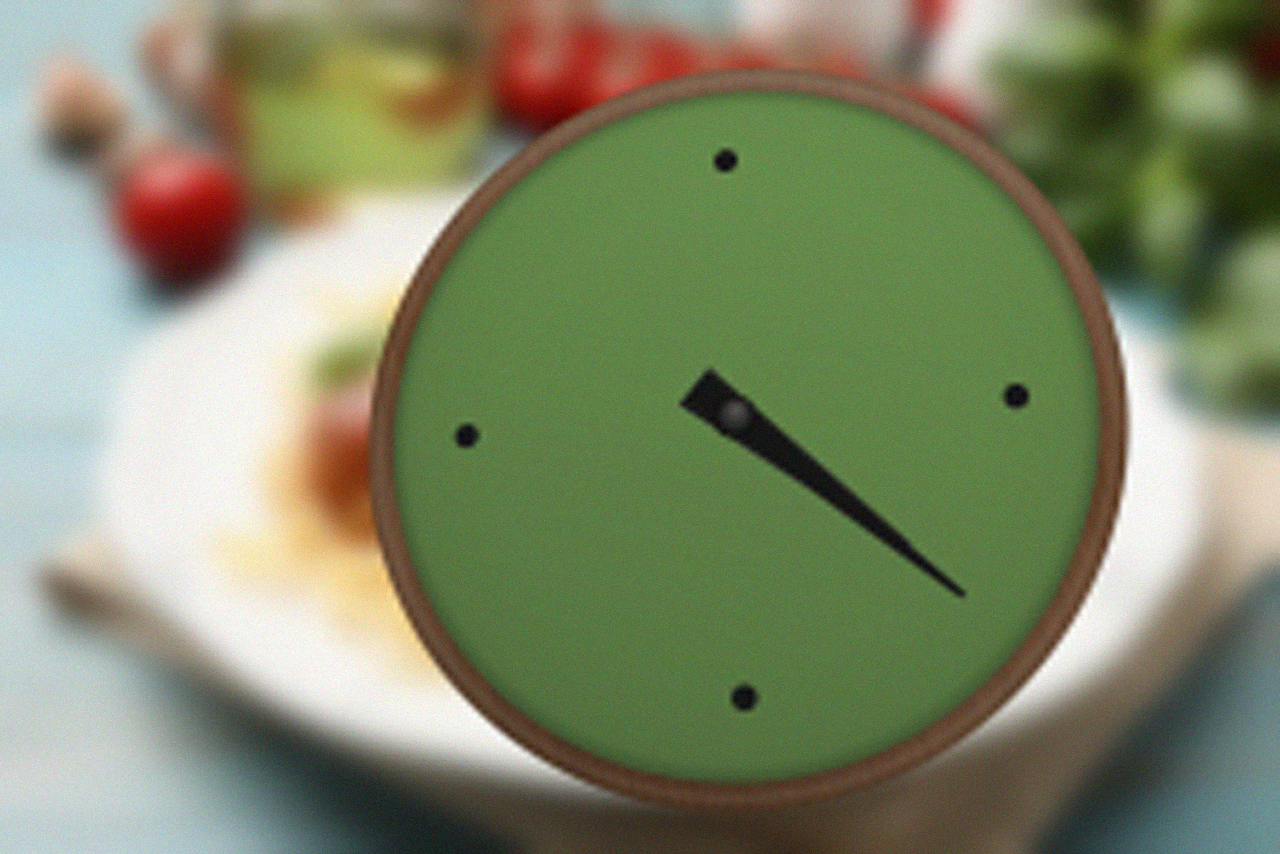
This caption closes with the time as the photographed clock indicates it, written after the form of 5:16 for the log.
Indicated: 4:22
